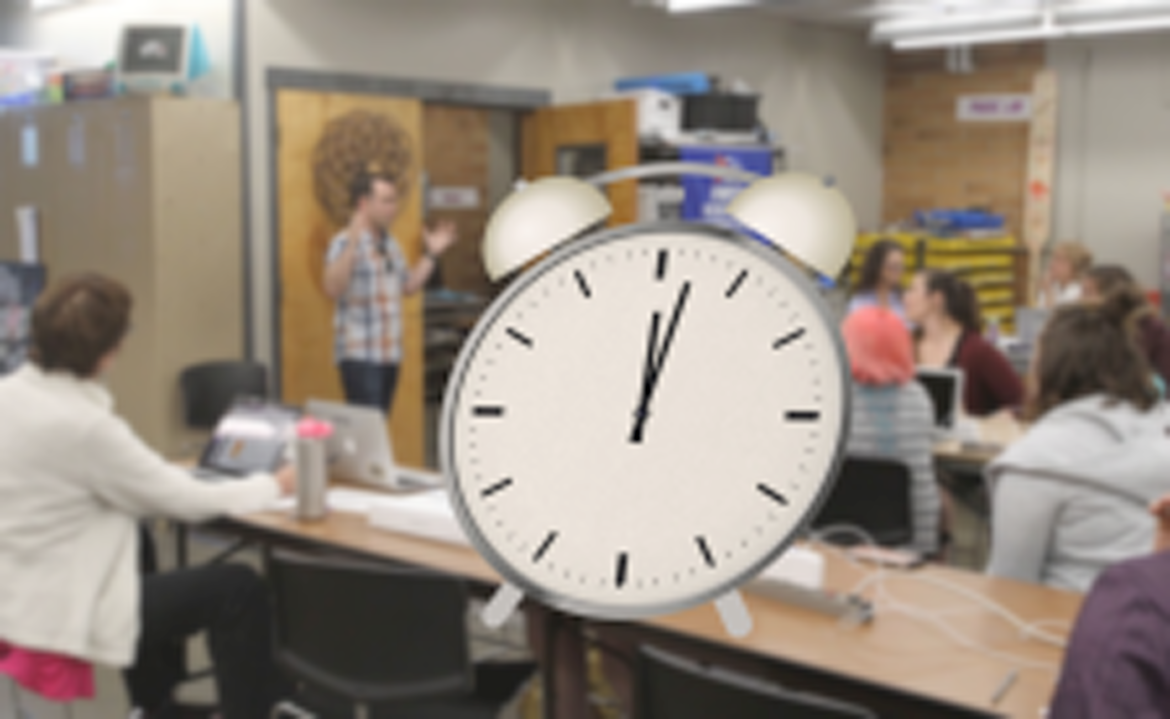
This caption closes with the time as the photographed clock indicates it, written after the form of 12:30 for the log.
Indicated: 12:02
